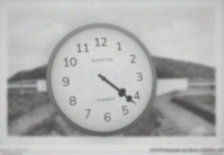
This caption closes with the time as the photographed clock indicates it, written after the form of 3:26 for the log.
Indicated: 4:22
